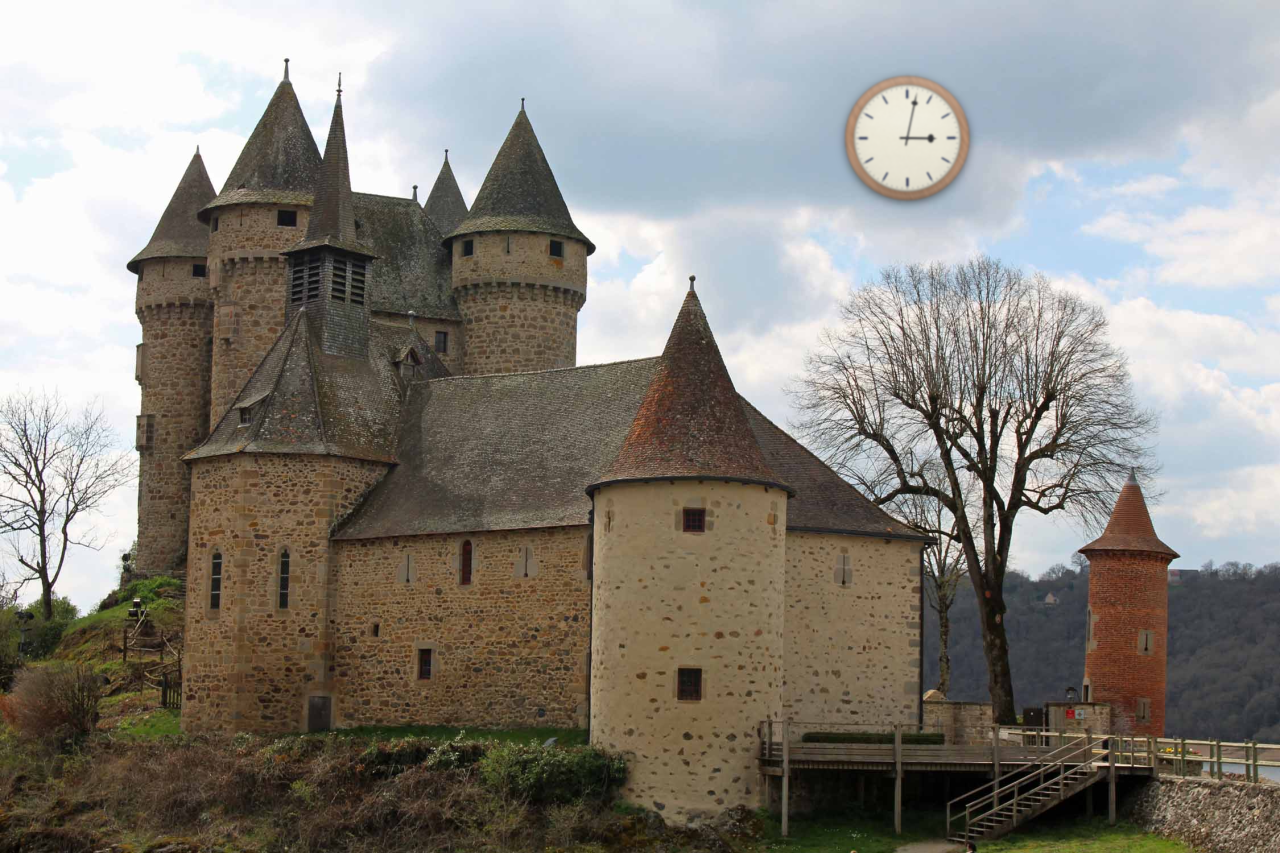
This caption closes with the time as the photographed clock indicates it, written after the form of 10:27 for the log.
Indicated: 3:02
